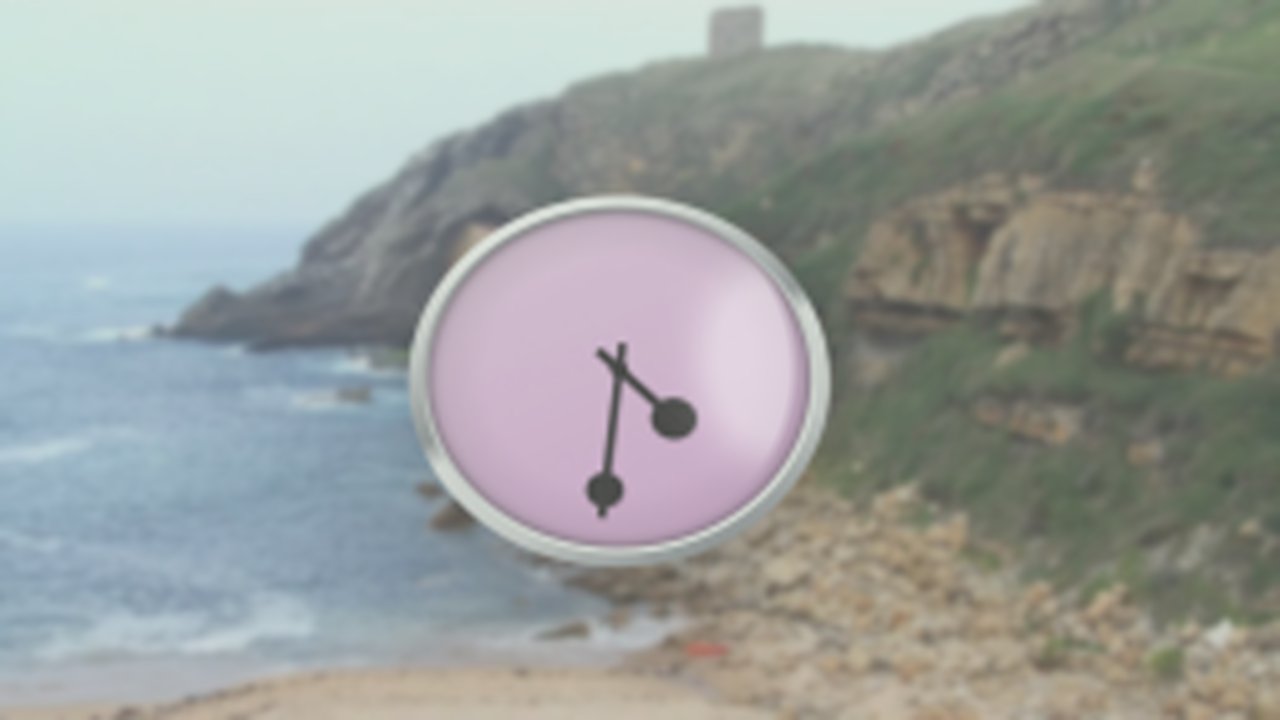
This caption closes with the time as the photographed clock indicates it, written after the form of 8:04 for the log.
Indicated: 4:31
